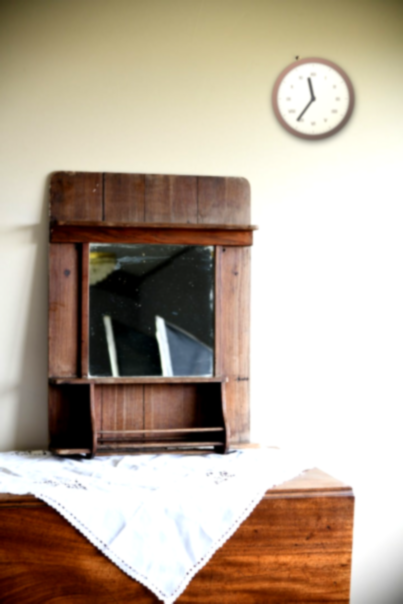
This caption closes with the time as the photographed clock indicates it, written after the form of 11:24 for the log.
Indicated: 11:36
